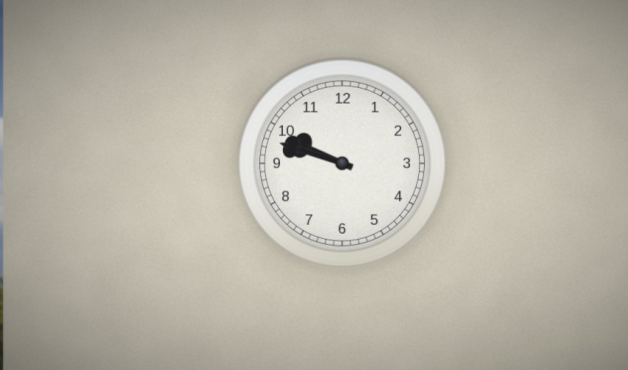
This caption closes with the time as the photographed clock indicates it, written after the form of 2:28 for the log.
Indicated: 9:48
